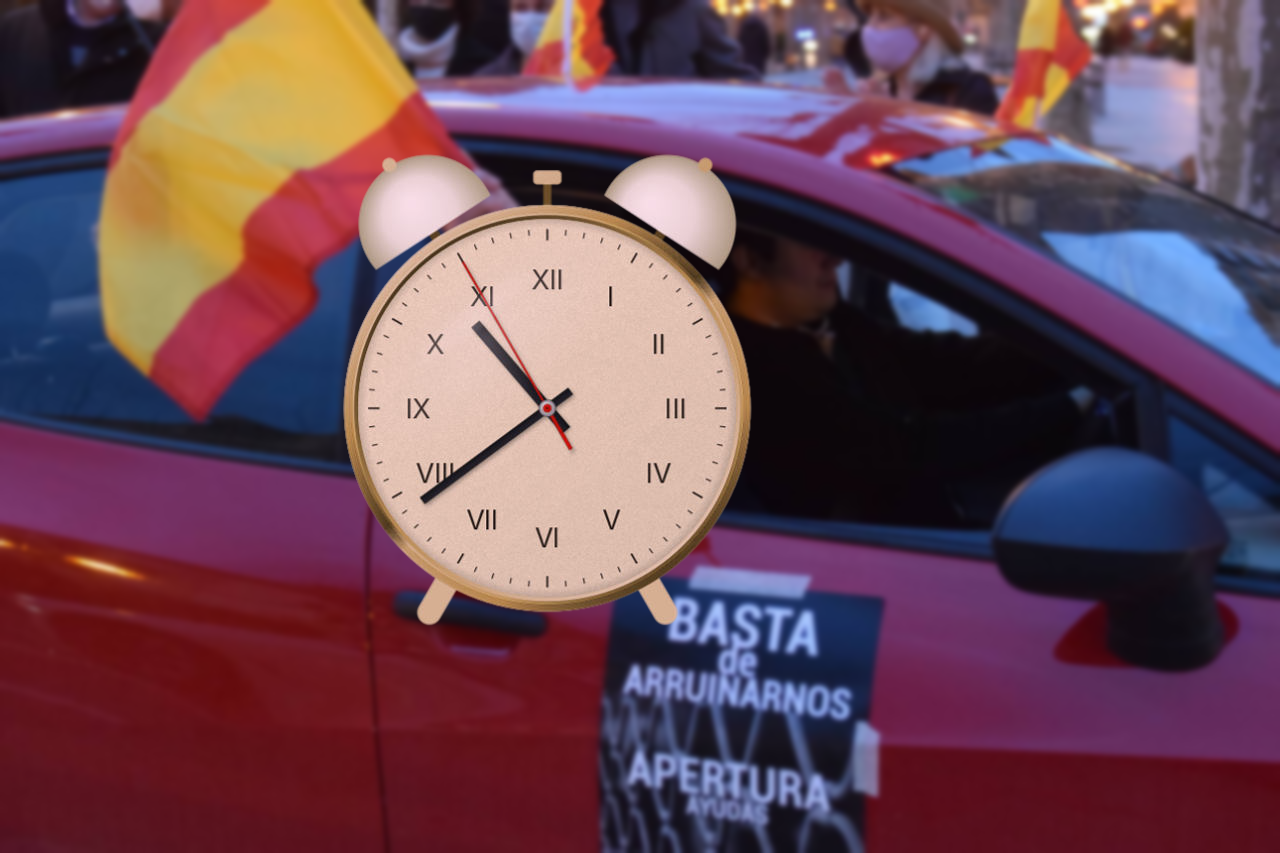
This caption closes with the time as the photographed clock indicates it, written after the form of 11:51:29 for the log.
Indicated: 10:38:55
